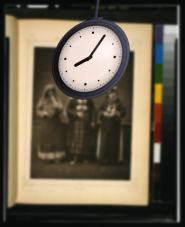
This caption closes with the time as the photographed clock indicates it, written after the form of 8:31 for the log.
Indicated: 8:05
